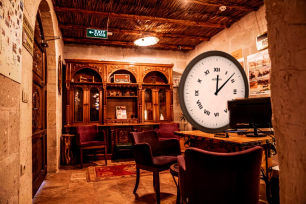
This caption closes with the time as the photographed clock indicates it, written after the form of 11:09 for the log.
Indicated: 12:08
